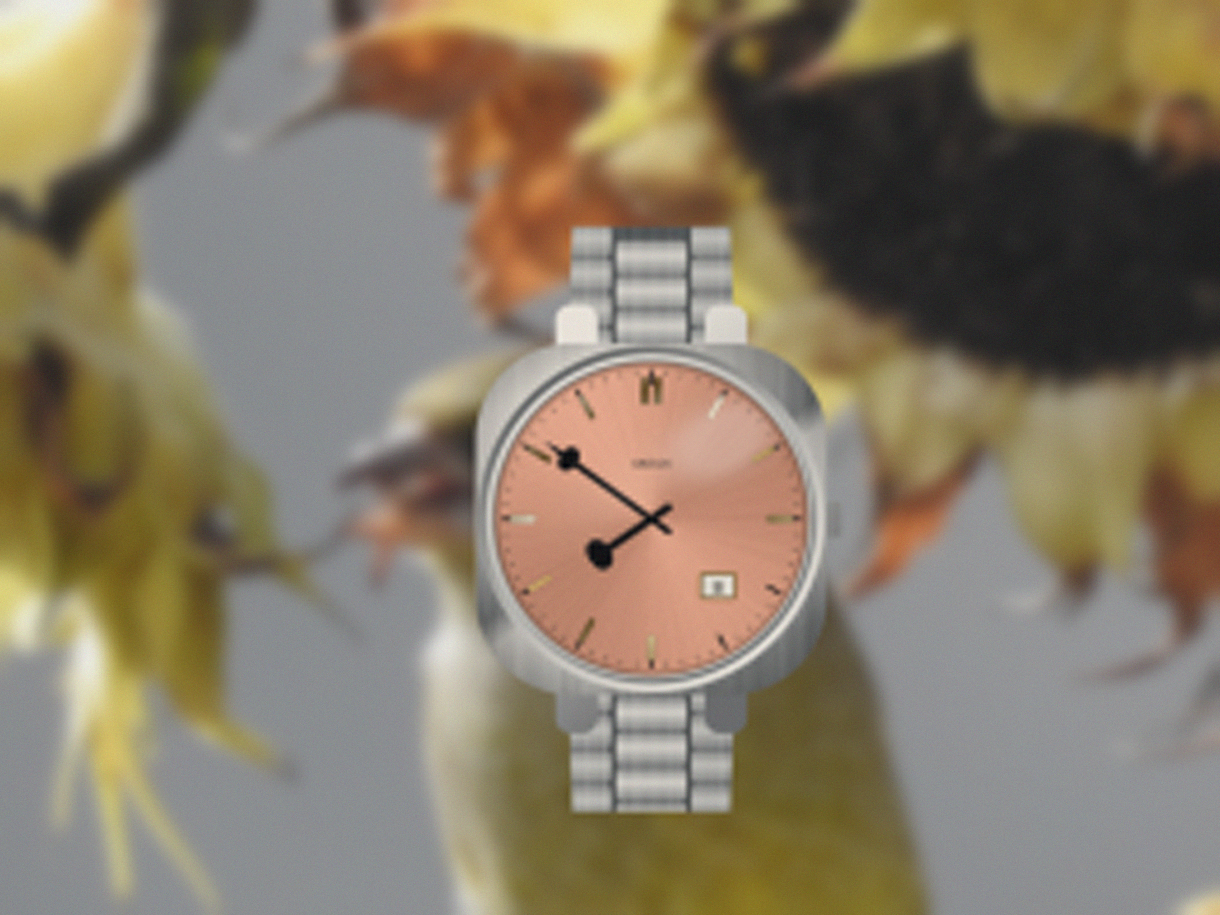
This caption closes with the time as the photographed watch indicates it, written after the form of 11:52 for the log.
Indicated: 7:51
